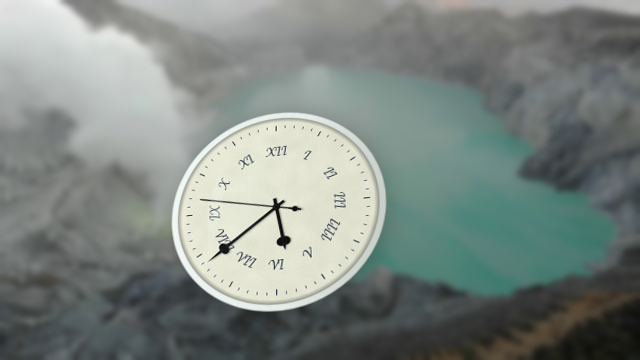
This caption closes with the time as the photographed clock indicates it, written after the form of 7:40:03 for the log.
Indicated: 5:38:47
